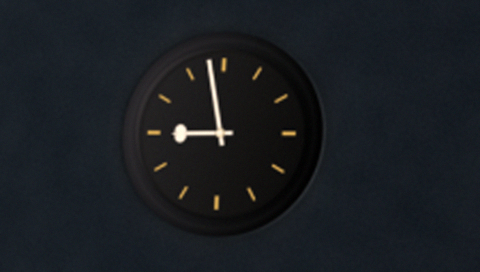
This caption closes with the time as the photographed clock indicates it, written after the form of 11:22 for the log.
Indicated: 8:58
